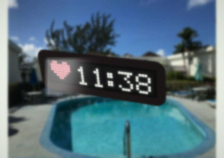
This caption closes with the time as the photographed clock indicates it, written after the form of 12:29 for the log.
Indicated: 11:38
